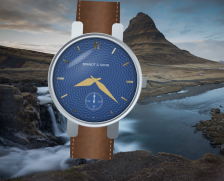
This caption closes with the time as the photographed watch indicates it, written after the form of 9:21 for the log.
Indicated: 8:22
